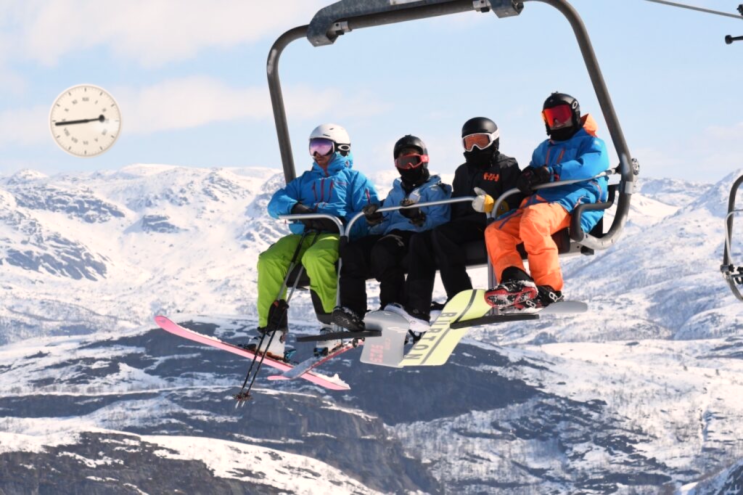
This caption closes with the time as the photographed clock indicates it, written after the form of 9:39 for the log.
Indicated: 2:44
